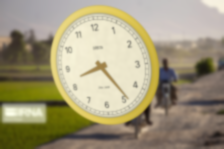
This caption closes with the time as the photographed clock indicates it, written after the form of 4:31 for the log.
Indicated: 8:24
